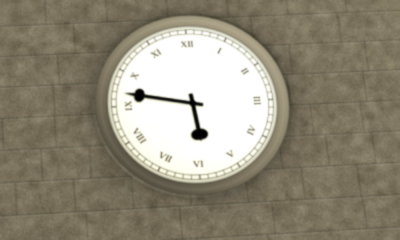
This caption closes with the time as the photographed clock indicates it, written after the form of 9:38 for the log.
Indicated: 5:47
